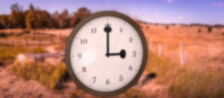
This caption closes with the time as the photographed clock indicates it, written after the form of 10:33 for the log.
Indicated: 3:00
